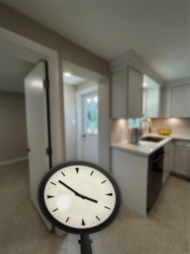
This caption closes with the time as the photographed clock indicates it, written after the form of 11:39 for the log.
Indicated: 3:52
